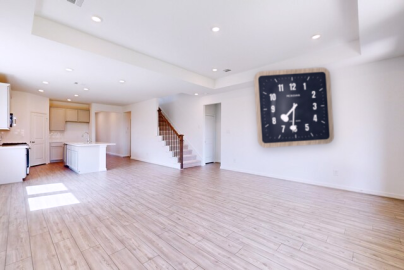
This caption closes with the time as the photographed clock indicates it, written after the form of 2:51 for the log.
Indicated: 7:31
